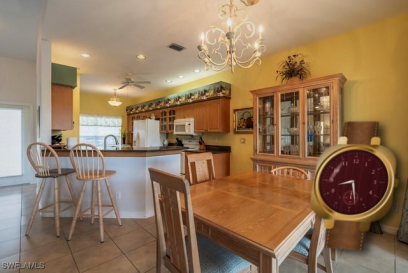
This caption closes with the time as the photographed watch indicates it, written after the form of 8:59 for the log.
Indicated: 8:28
